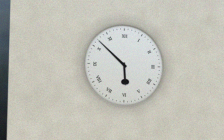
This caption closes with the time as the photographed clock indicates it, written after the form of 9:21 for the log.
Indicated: 5:52
